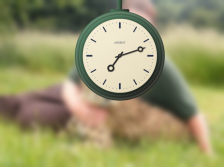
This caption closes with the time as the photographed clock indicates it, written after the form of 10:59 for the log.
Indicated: 7:12
